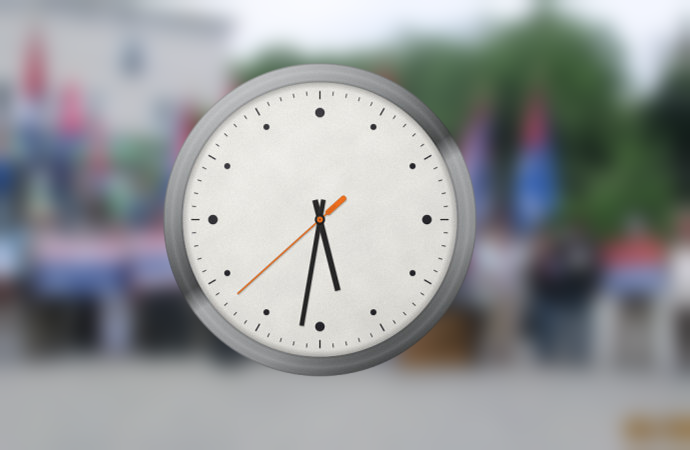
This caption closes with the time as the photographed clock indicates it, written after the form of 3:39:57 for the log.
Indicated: 5:31:38
